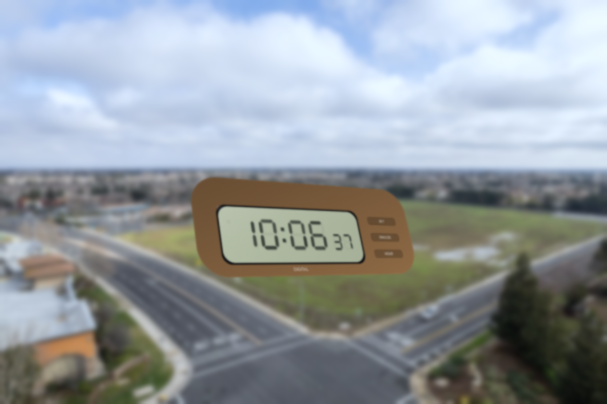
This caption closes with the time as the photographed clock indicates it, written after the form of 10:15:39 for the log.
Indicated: 10:06:37
